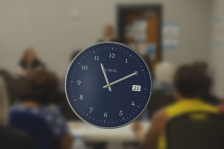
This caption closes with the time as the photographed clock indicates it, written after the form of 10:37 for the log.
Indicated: 11:10
